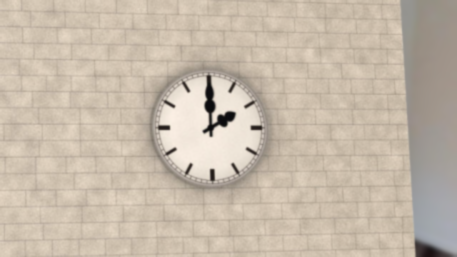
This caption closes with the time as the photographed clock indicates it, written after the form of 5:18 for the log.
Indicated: 2:00
